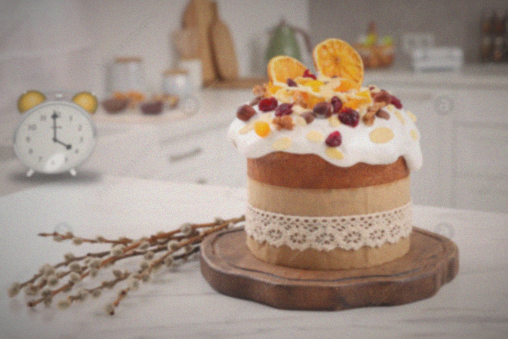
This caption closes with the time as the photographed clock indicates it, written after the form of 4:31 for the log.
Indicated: 3:59
